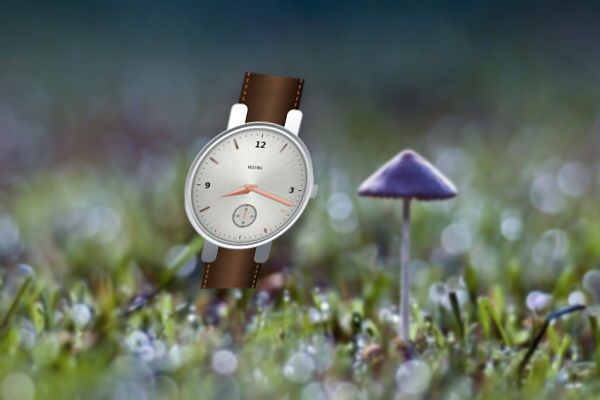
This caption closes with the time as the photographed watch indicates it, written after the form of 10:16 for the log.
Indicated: 8:18
